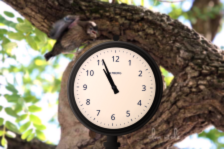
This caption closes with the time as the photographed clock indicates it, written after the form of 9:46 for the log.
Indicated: 10:56
